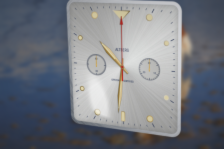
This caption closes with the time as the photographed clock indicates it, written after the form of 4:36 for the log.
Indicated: 10:31
